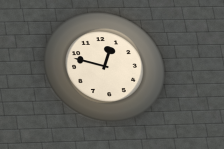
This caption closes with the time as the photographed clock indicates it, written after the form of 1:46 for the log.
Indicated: 12:48
